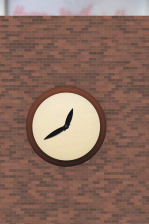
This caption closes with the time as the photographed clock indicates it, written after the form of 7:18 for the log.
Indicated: 12:40
